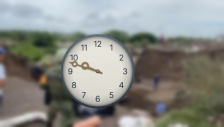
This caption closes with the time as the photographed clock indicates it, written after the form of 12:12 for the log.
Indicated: 9:48
